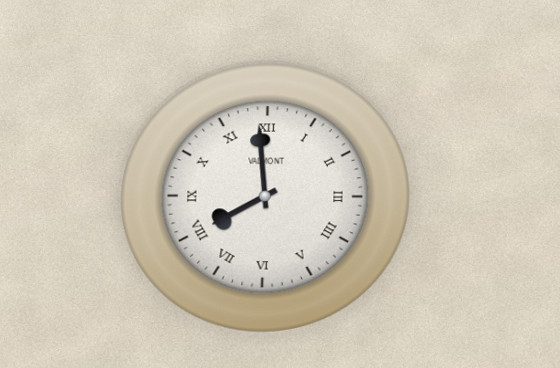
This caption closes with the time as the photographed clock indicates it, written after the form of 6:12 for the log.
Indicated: 7:59
